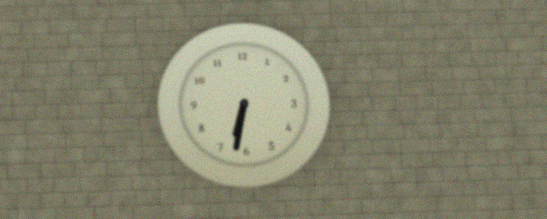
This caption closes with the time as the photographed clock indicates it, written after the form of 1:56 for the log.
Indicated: 6:32
